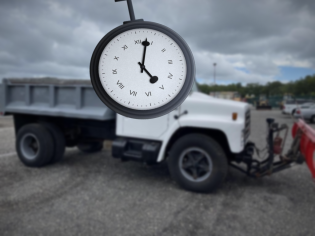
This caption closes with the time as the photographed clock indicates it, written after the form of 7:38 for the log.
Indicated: 5:03
